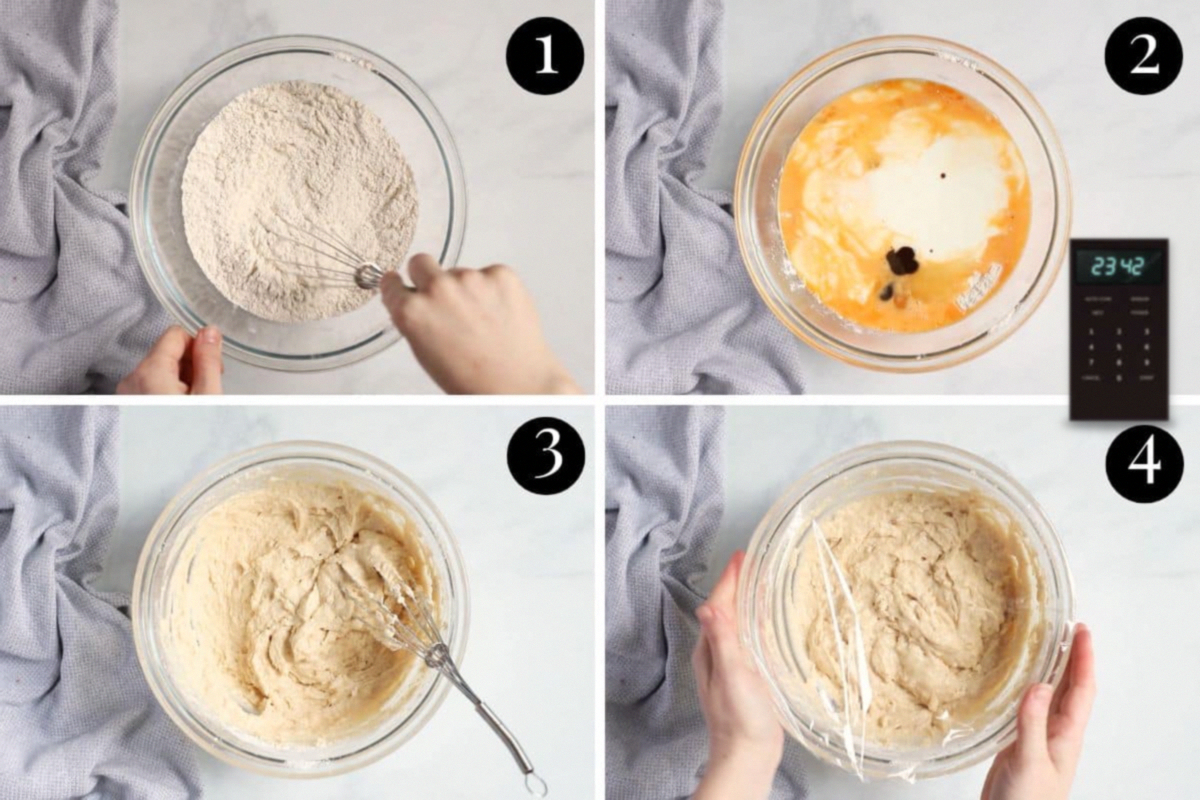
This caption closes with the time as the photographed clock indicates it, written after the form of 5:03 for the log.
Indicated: 23:42
